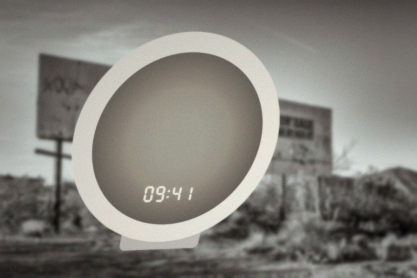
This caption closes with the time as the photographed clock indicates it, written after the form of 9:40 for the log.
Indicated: 9:41
